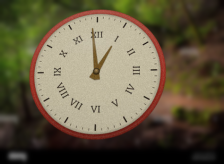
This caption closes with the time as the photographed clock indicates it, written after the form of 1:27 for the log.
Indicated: 12:59
